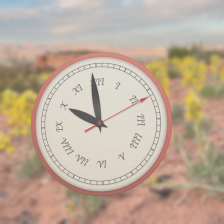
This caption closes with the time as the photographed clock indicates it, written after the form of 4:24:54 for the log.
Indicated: 9:59:11
